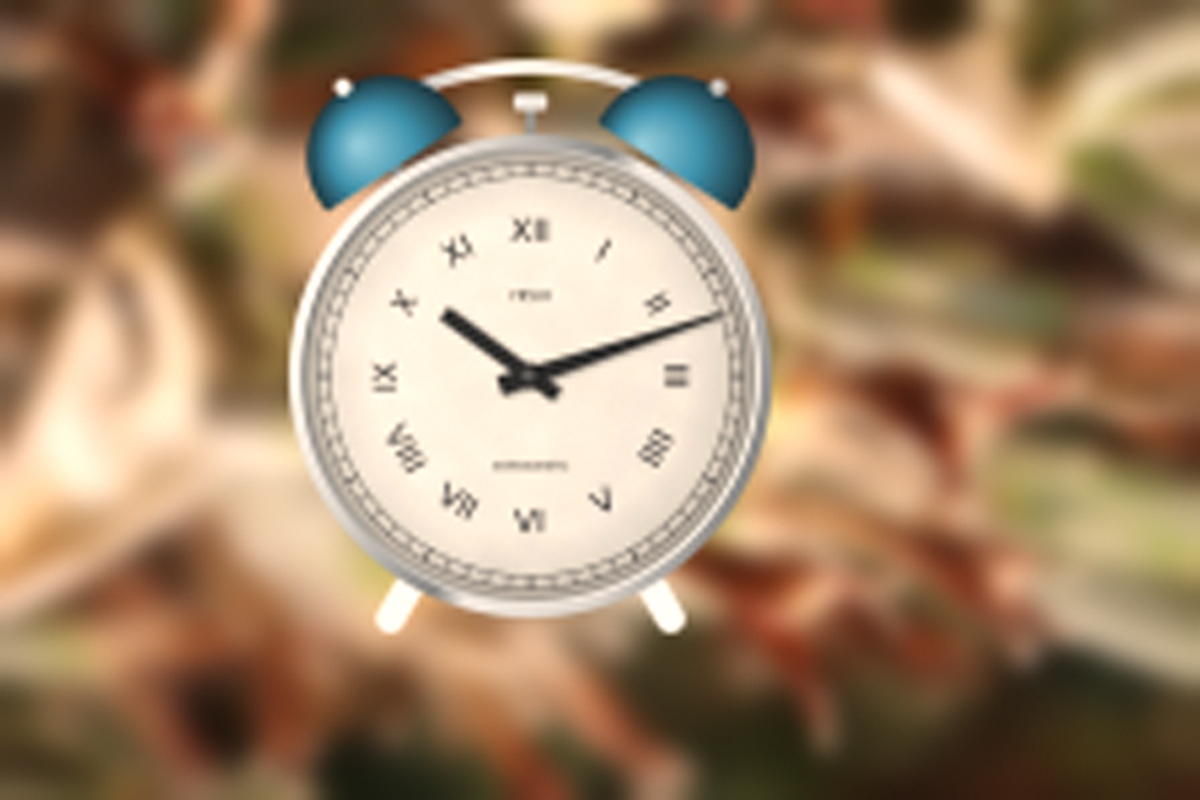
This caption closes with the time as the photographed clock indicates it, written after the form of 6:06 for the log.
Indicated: 10:12
